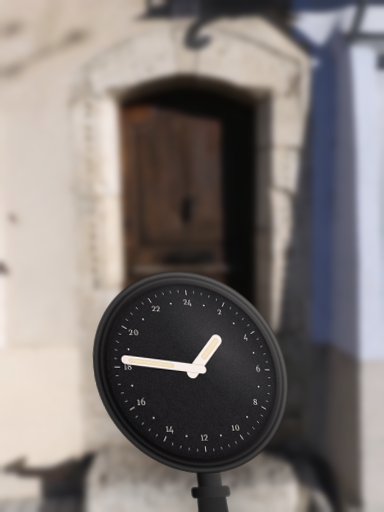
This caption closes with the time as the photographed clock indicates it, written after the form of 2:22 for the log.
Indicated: 2:46
